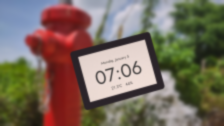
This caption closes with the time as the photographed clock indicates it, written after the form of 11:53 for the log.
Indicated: 7:06
